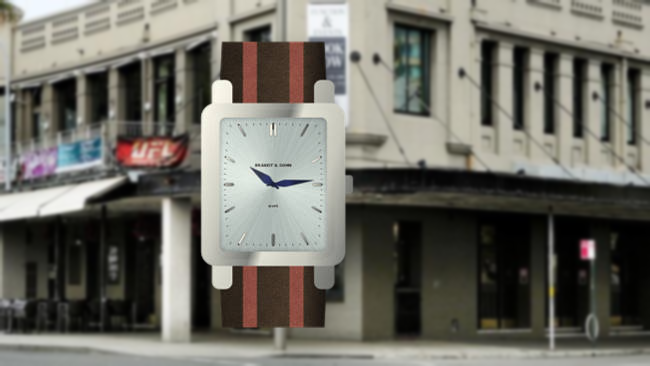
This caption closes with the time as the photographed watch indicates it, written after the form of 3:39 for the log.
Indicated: 10:14
